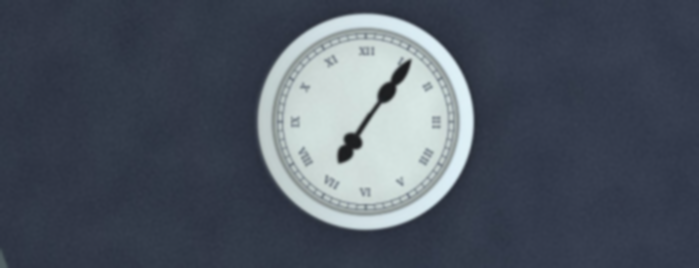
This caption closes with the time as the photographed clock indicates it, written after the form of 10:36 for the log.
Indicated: 7:06
